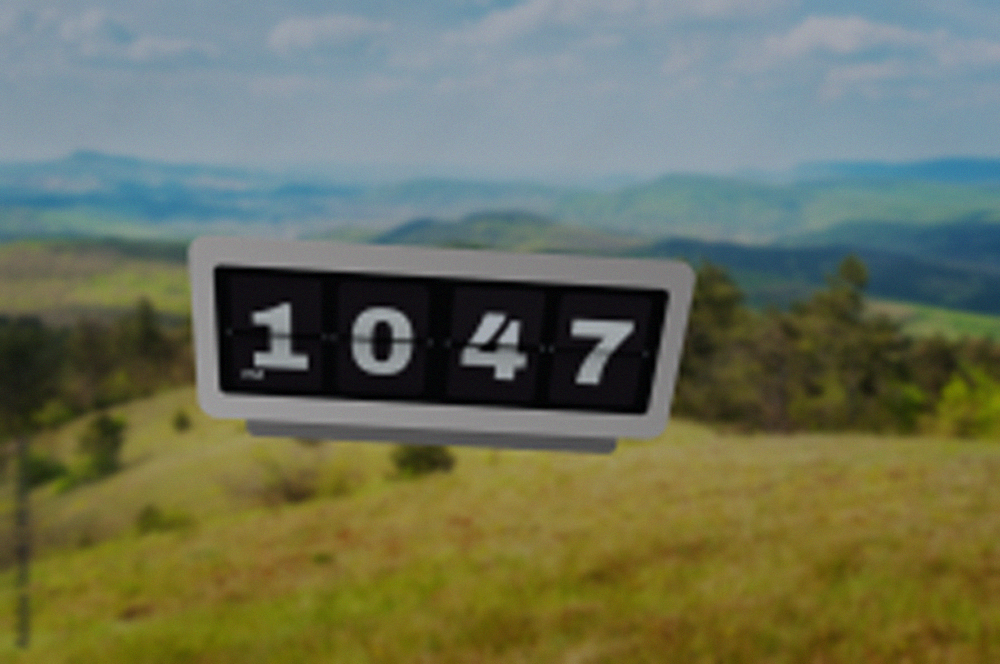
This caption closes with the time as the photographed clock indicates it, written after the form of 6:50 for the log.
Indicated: 10:47
